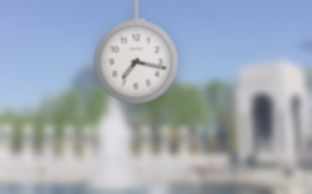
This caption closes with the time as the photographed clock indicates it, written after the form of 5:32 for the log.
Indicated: 7:17
